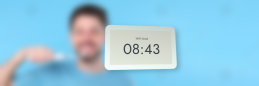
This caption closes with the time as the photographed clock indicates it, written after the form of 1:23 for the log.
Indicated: 8:43
